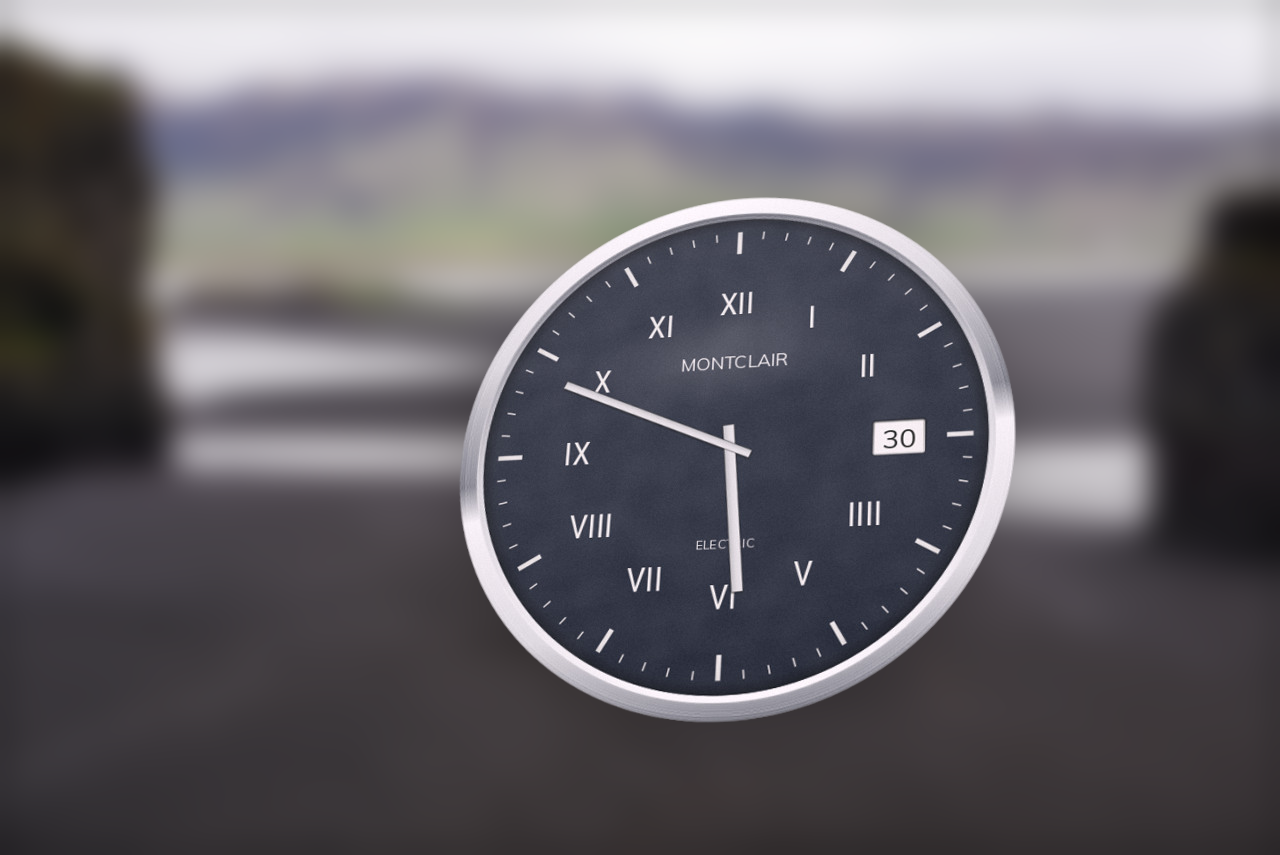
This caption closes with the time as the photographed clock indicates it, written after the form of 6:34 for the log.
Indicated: 5:49
